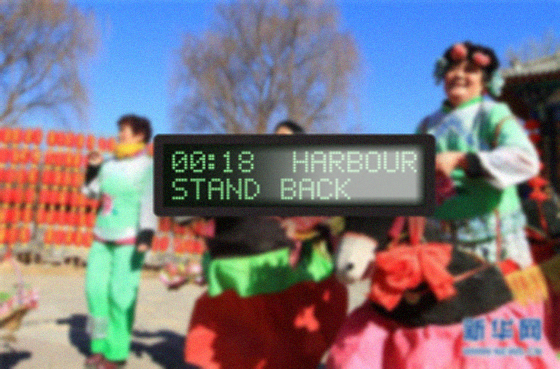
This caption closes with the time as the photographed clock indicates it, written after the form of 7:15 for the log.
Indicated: 0:18
